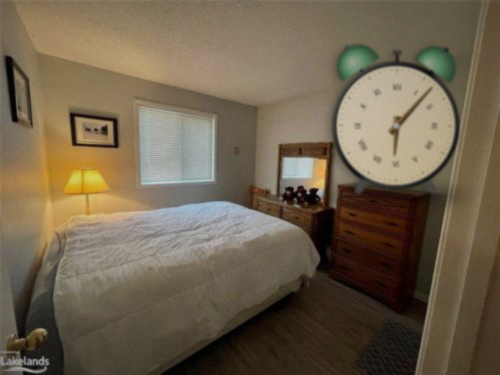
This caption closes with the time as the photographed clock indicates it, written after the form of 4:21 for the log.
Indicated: 6:07
